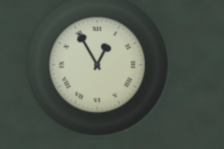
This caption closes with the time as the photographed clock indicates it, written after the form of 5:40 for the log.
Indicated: 12:55
